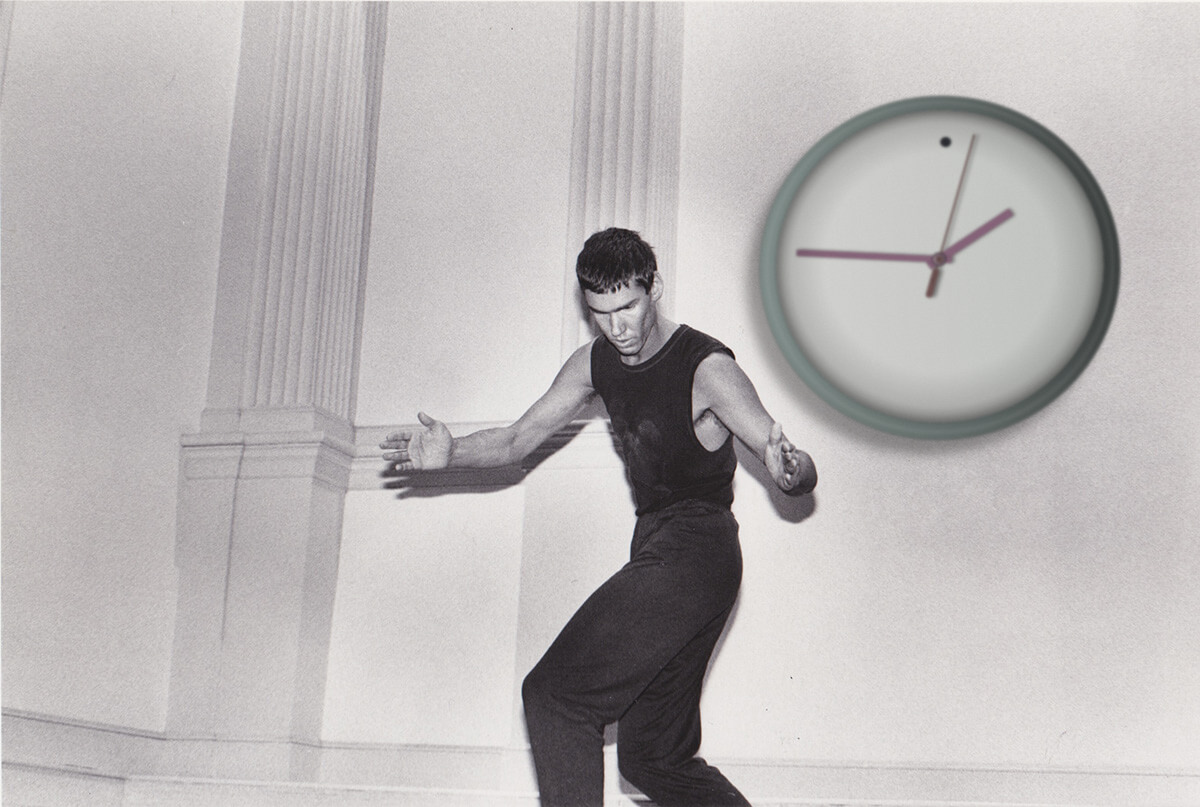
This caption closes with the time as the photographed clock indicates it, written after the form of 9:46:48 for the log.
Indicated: 1:45:02
